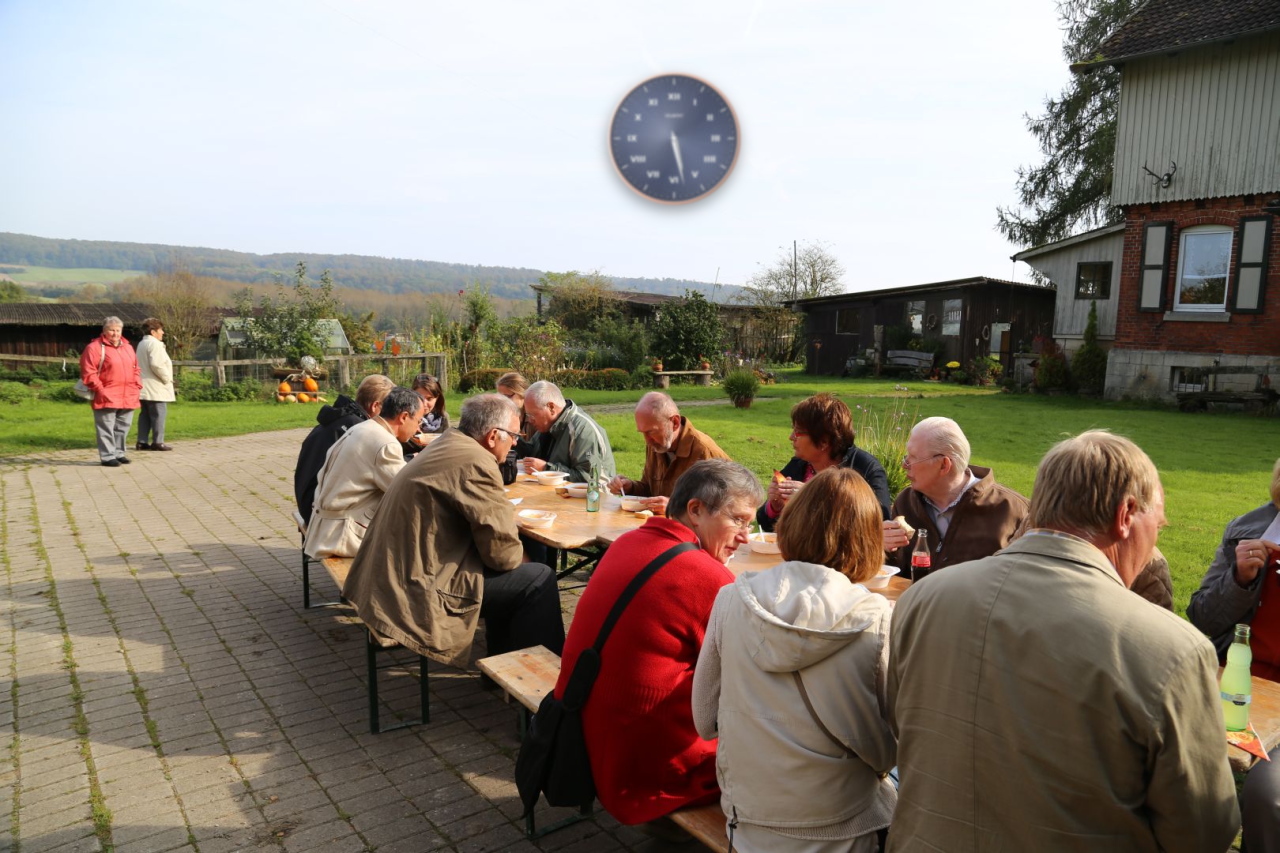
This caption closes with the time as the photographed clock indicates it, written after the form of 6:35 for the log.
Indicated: 5:28
